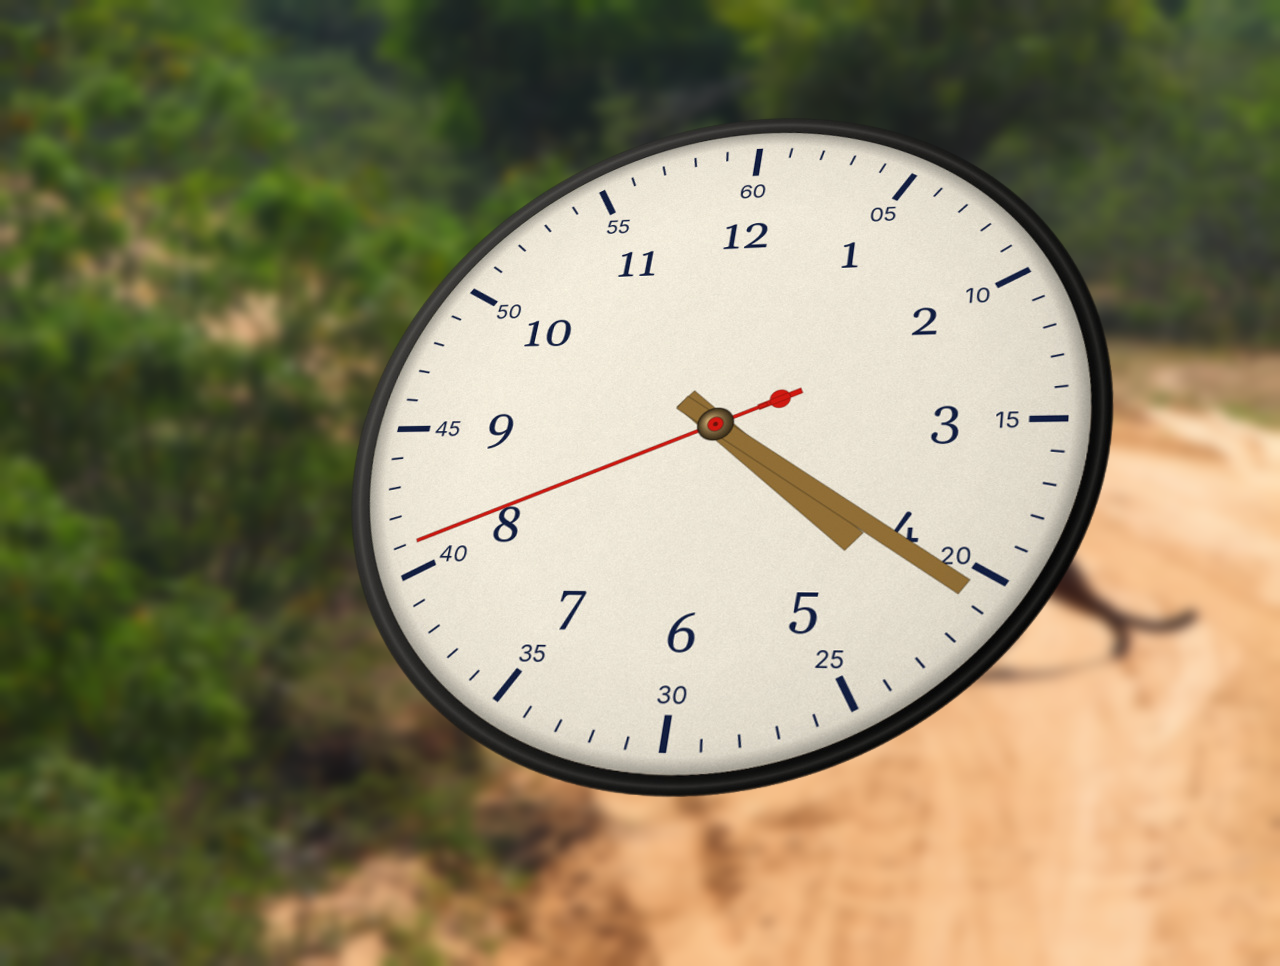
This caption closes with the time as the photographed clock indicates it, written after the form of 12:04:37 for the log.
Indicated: 4:20:41
